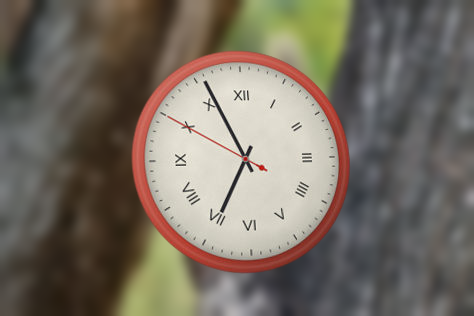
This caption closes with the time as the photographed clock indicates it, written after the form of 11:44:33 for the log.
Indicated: 6:55:50
